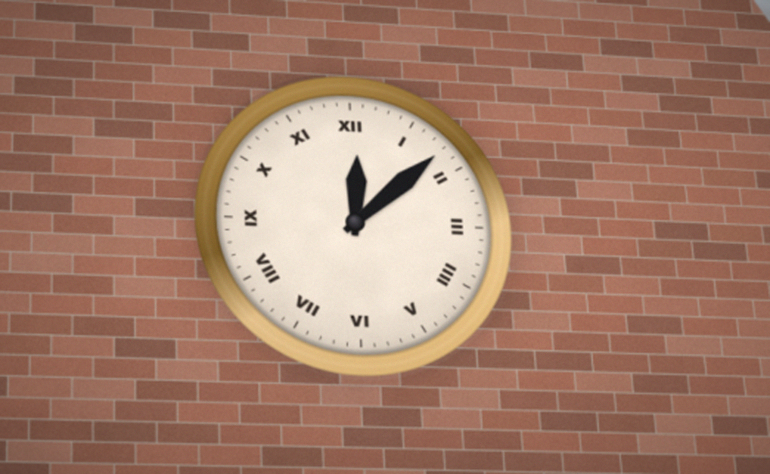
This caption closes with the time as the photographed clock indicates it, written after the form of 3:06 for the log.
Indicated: 12:08
